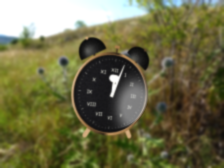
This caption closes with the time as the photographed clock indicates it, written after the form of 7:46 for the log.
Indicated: 12:03
